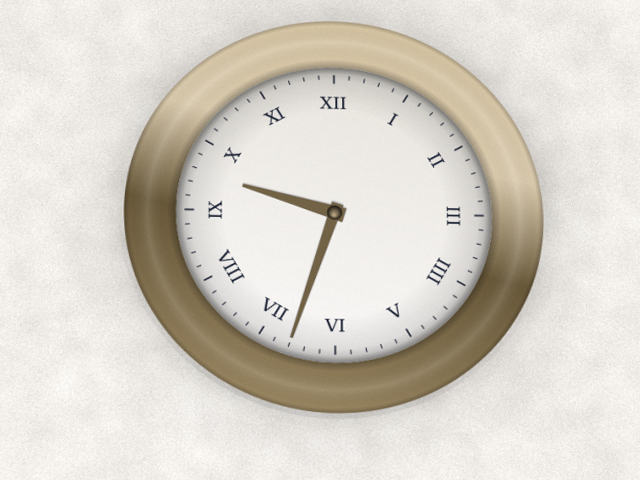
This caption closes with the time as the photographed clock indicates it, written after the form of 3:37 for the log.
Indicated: 9:33
